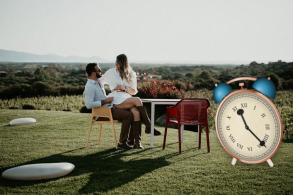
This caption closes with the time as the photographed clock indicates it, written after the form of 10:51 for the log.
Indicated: 11:23
